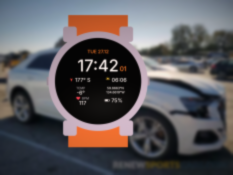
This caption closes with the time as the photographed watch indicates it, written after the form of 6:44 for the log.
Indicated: 17:42
